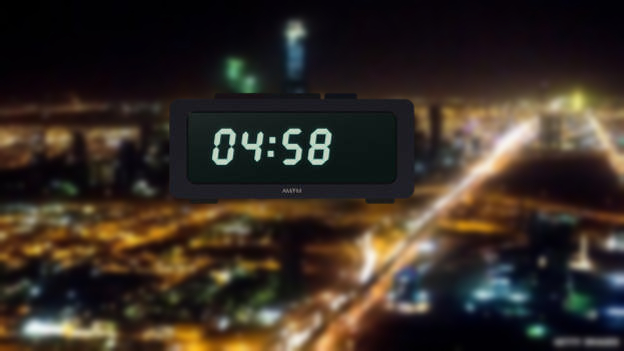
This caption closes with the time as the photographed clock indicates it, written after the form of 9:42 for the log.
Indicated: 4:58
